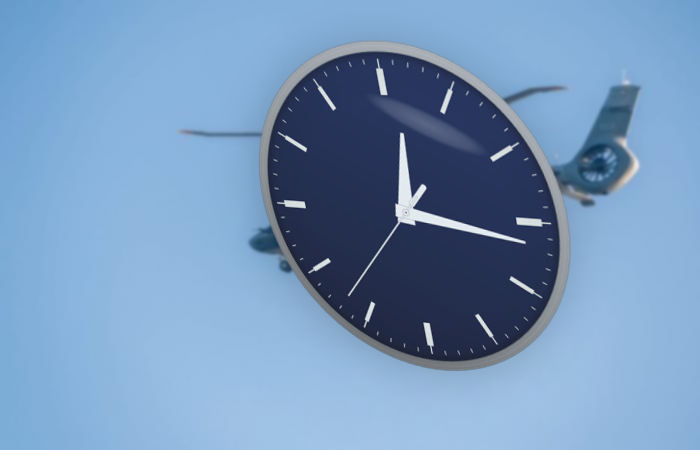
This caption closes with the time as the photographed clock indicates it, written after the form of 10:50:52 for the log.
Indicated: 12:16:37
